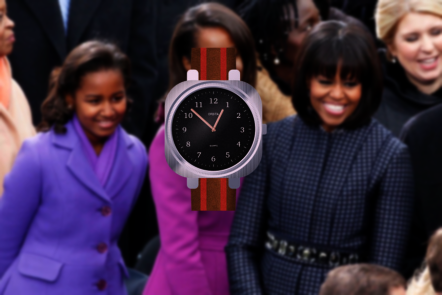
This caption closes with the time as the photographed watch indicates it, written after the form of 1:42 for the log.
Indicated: 12:52
